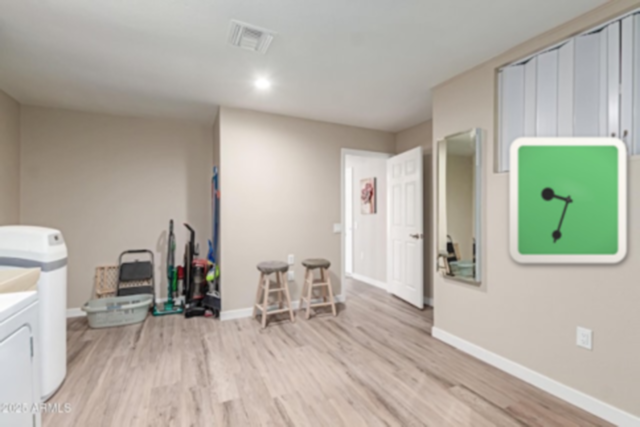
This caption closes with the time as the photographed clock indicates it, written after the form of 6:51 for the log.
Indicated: 9:33
